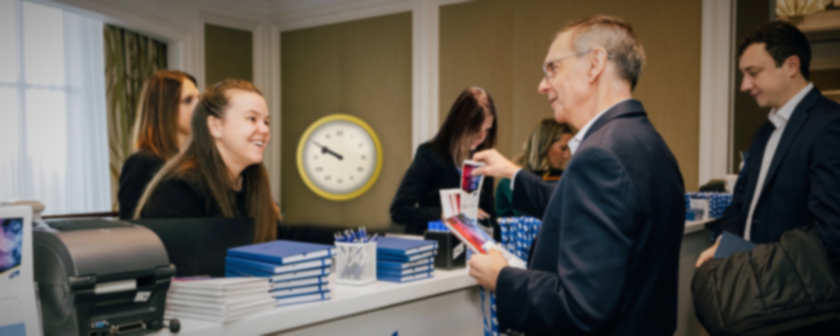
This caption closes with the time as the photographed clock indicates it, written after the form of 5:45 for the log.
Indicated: 9:50
